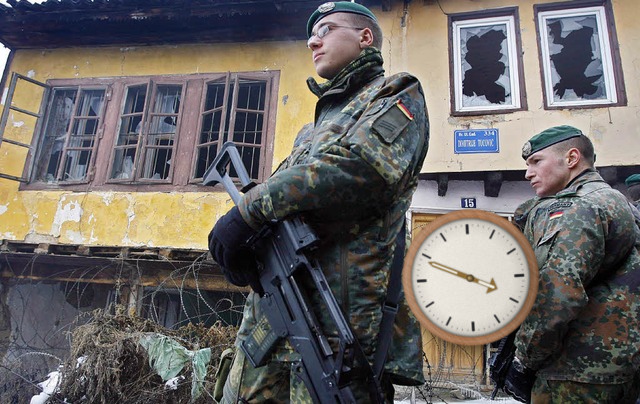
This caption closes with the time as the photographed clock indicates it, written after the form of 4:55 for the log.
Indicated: 3:49
